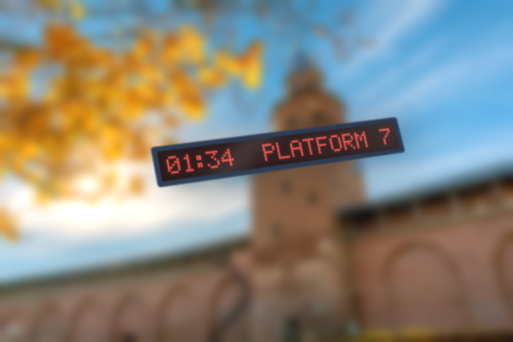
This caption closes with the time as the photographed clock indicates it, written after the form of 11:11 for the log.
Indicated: 1:34
